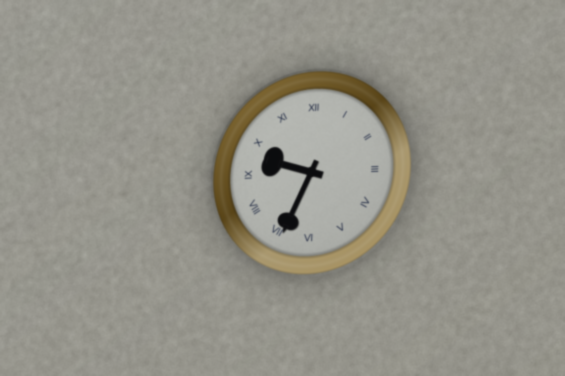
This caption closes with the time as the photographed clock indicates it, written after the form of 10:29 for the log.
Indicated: 9:34
